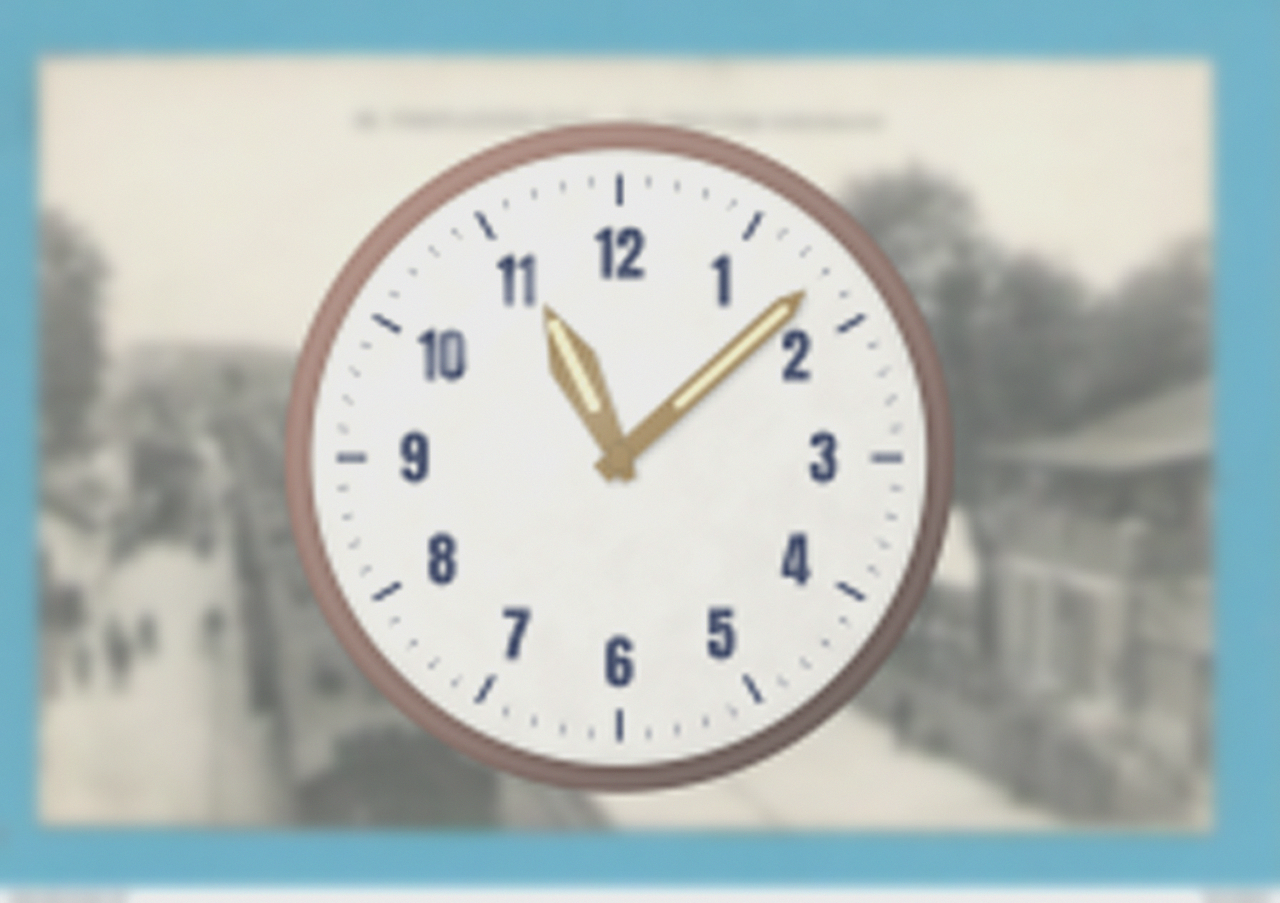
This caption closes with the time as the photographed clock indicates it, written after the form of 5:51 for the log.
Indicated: 11:08
